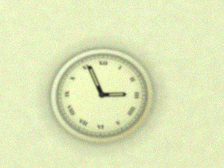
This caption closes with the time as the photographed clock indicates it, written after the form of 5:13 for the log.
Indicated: 2:56
